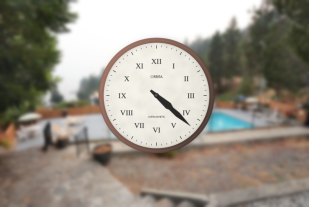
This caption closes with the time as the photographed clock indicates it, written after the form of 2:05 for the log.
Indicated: 4:22
